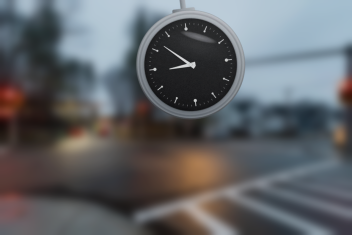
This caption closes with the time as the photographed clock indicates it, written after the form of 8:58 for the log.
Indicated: 8:52
